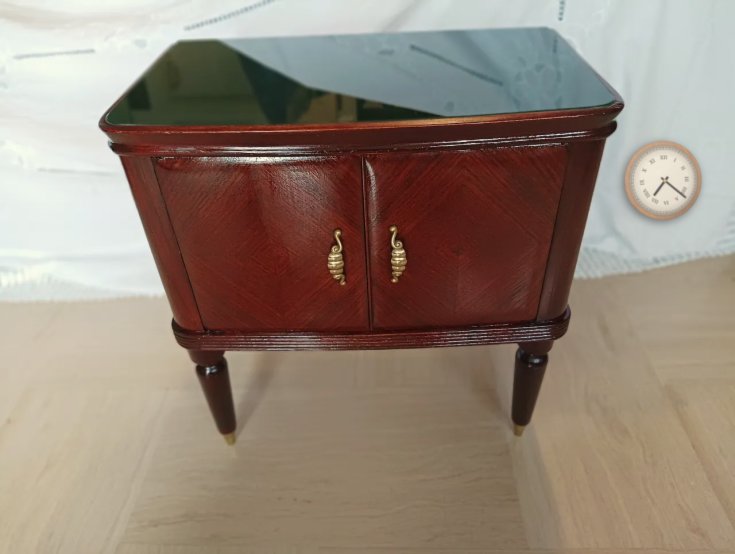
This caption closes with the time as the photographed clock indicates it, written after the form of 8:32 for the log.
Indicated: 7:22
